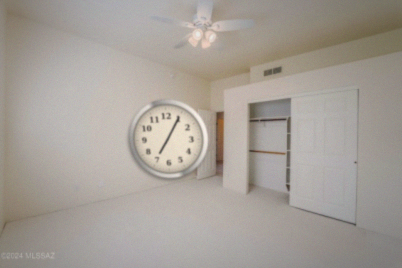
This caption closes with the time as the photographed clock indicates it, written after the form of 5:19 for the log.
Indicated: 7:05
